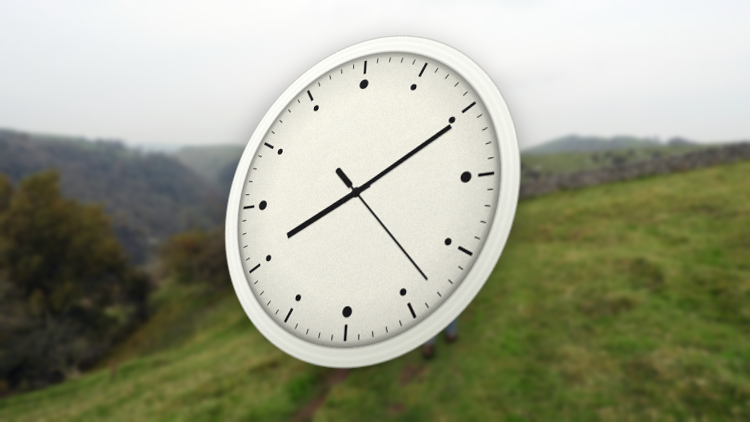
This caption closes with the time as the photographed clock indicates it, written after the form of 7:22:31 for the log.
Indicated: 8:10:23
